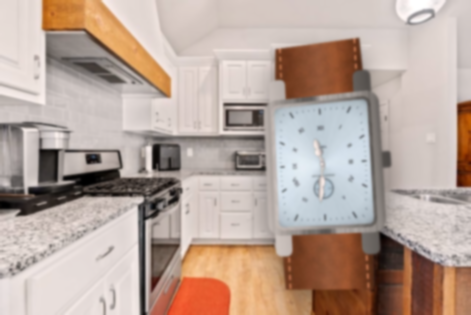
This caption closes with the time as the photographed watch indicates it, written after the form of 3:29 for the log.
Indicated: 11:31
